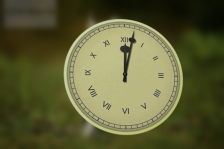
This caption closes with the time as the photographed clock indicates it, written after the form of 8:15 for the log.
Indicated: 12:02
